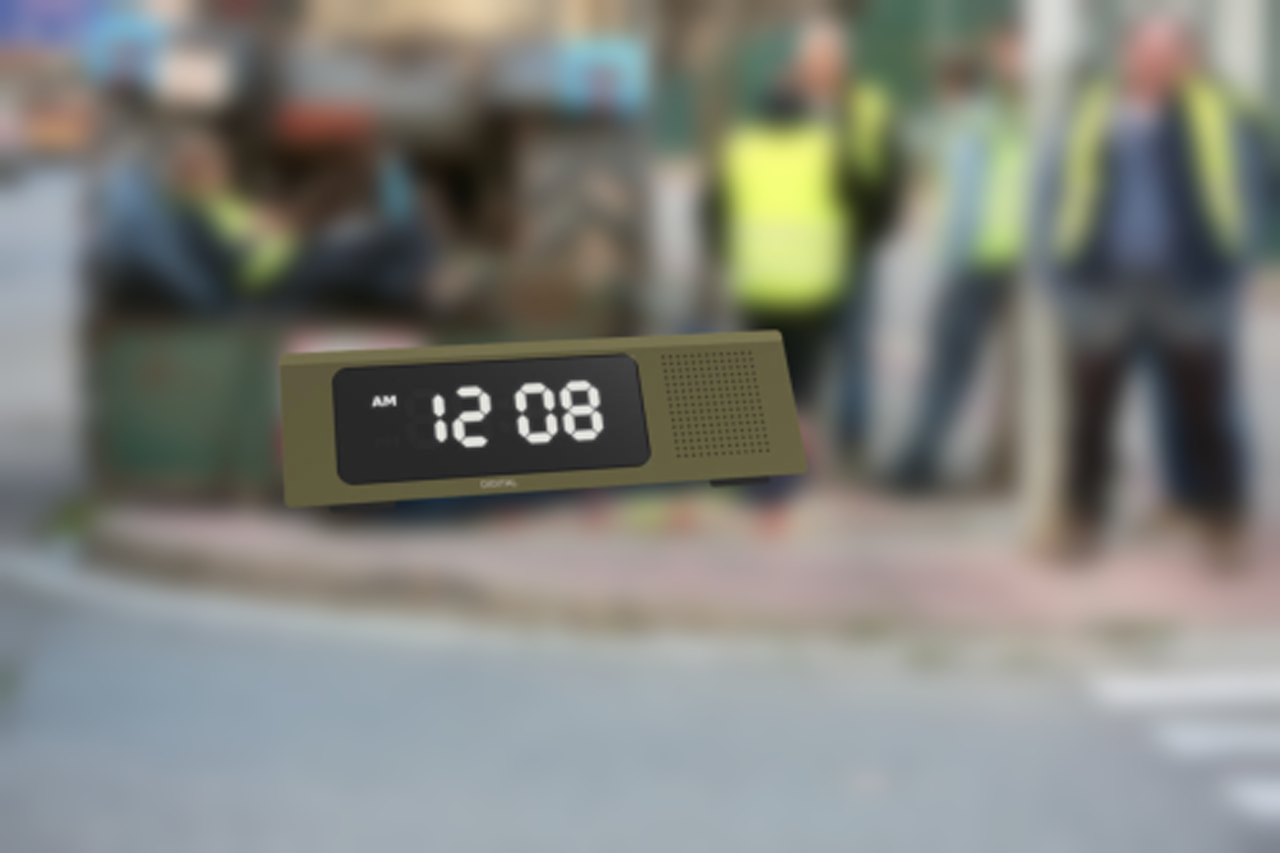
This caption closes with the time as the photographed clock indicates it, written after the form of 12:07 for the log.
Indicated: 12:08
